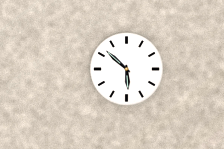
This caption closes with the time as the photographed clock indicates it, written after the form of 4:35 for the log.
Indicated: 5:52
